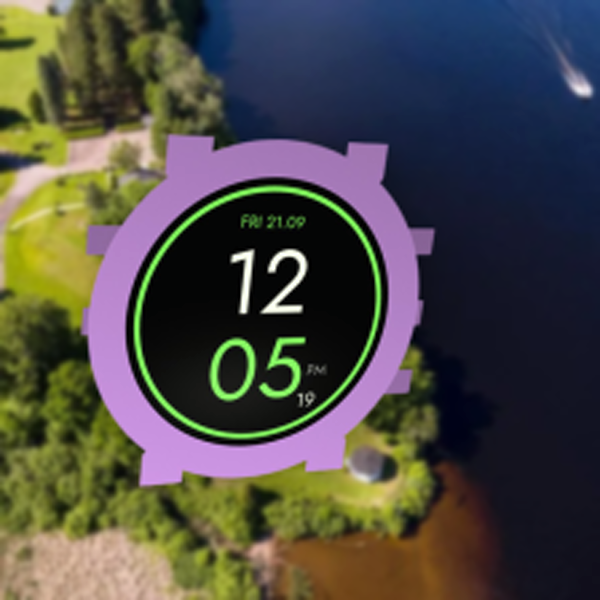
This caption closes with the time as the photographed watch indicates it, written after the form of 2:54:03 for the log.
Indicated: 12:05:19
